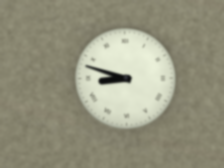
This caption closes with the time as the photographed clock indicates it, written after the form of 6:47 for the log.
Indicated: 8:48
